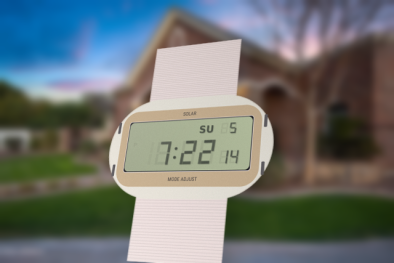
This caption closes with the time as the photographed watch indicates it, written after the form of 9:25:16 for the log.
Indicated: 7:22:14
